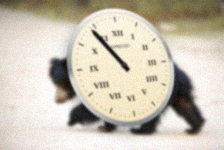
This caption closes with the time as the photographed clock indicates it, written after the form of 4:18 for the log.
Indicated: 10:54
